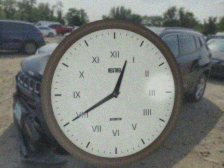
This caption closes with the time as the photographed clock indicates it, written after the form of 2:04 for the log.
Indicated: 12:40
